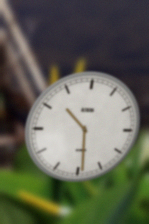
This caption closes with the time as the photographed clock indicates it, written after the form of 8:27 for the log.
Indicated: 10:29
